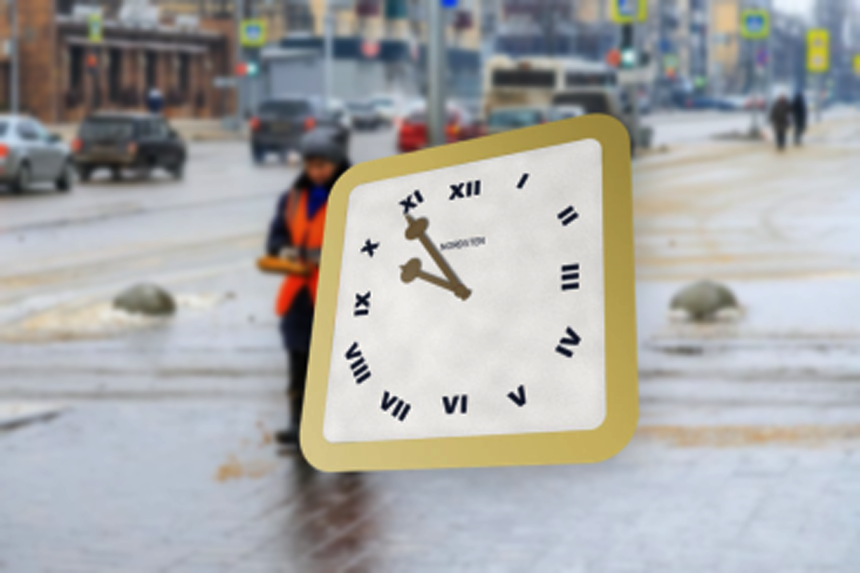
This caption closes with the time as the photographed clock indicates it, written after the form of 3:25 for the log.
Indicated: 9:54
